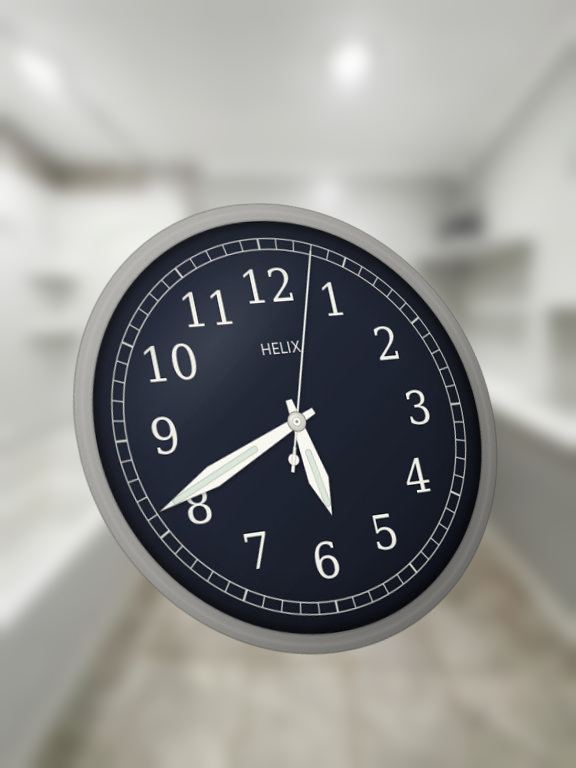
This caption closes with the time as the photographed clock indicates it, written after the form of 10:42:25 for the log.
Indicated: 5:41:03
